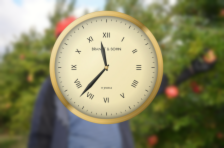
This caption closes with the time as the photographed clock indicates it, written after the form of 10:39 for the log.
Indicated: 11:37
